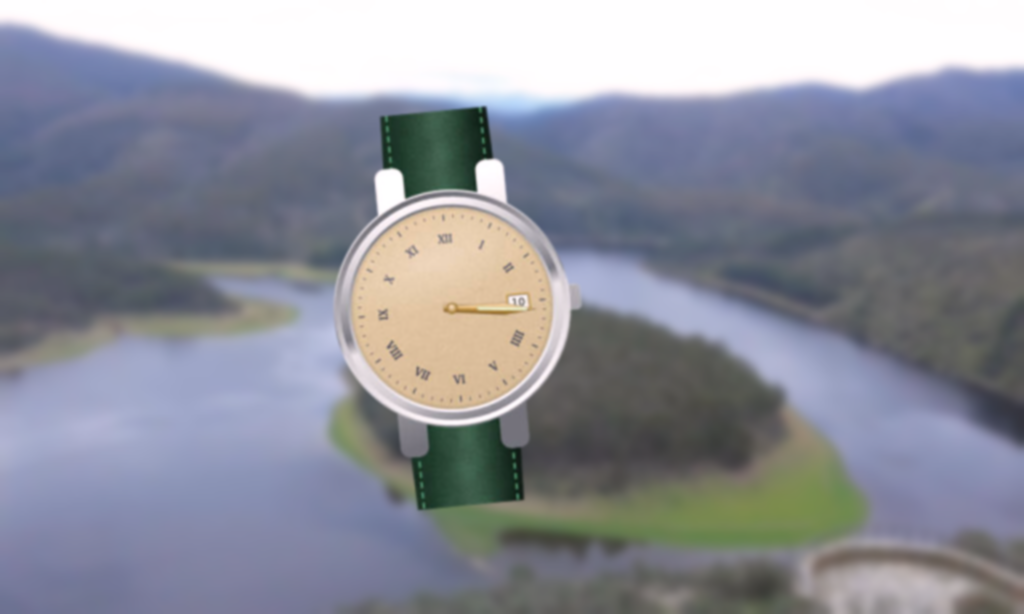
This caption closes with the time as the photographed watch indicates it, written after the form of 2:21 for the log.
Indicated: 3:16
